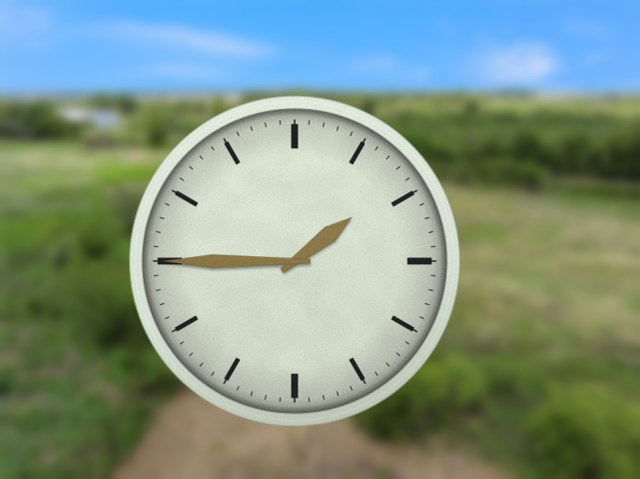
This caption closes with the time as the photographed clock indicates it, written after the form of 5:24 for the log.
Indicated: 1:45
